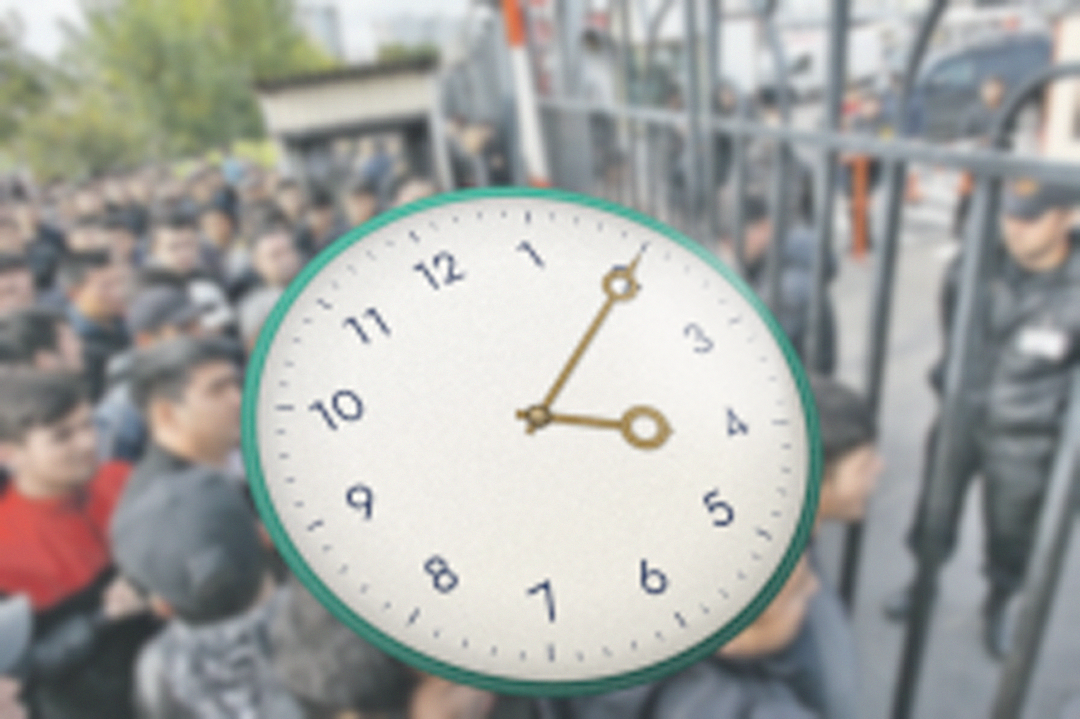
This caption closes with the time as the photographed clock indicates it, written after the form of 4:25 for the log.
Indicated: 4:10
